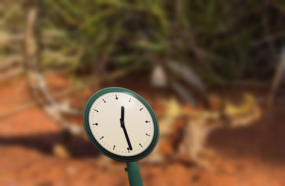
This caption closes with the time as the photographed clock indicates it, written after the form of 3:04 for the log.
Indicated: 12:29
